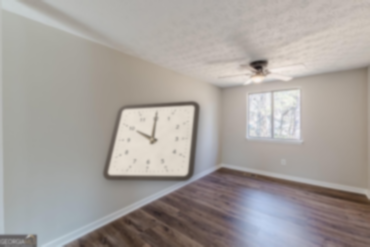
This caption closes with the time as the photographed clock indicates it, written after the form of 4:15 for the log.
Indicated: 10:00
